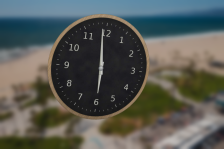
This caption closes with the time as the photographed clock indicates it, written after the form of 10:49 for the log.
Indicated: 5:59
